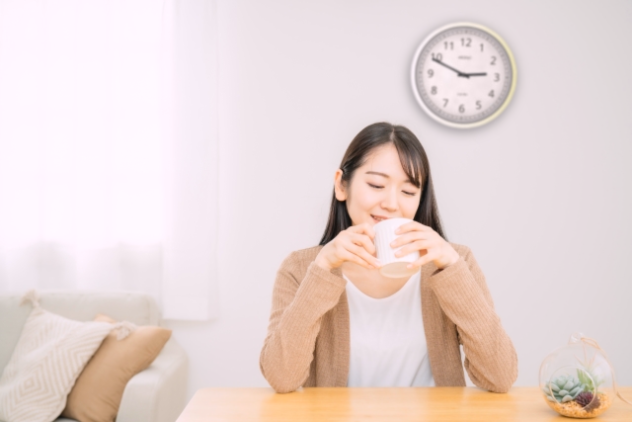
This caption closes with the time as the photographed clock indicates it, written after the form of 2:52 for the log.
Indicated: 2:49
